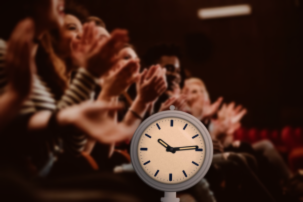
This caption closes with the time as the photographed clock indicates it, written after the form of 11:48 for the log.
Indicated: 10:14
